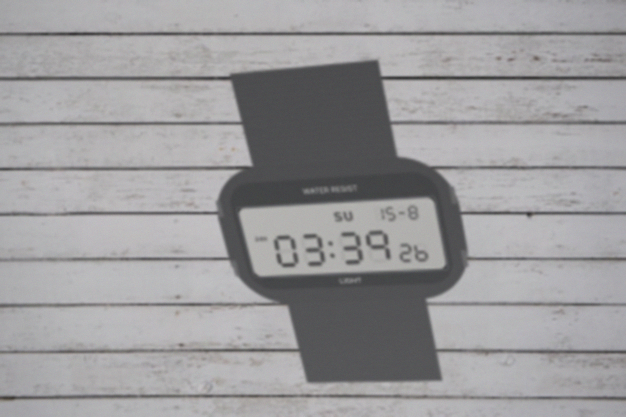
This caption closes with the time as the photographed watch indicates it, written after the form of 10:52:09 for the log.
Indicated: 3:39:26
